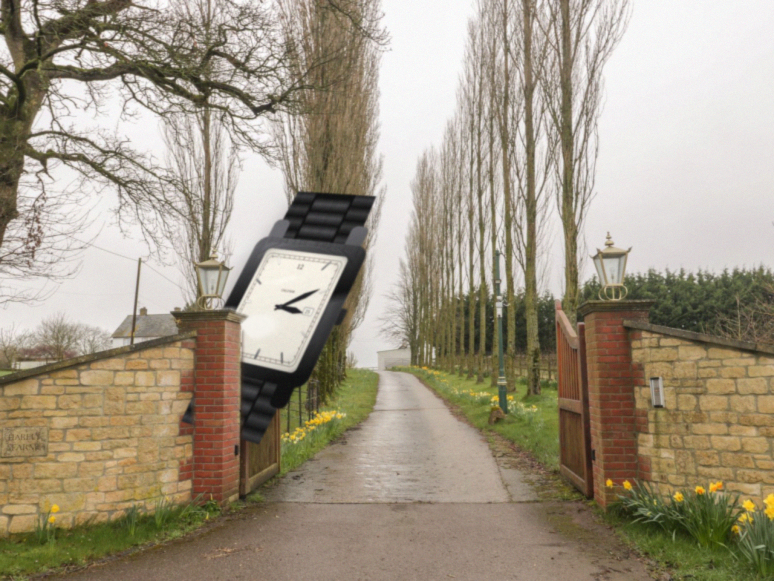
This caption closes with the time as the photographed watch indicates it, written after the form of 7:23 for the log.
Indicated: 3:09
